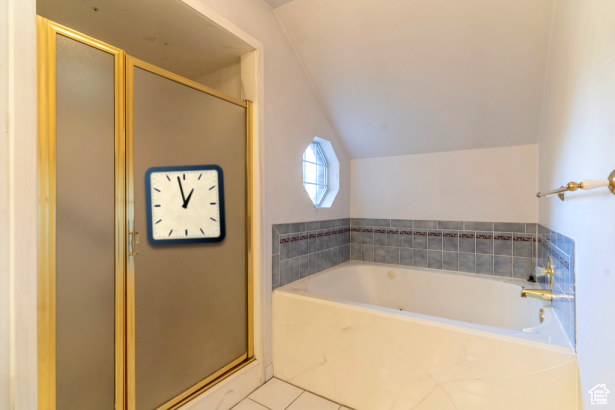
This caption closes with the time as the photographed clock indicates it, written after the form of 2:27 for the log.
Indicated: 12:58
